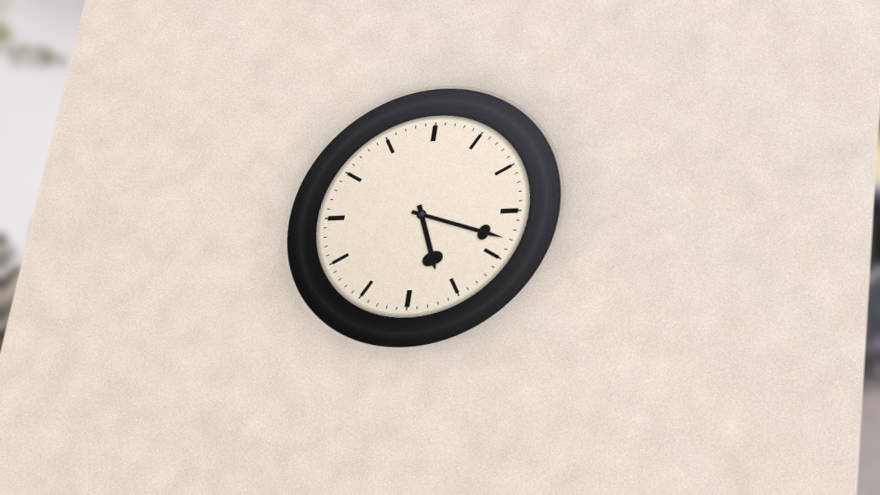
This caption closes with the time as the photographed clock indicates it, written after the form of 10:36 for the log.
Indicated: 5:18
